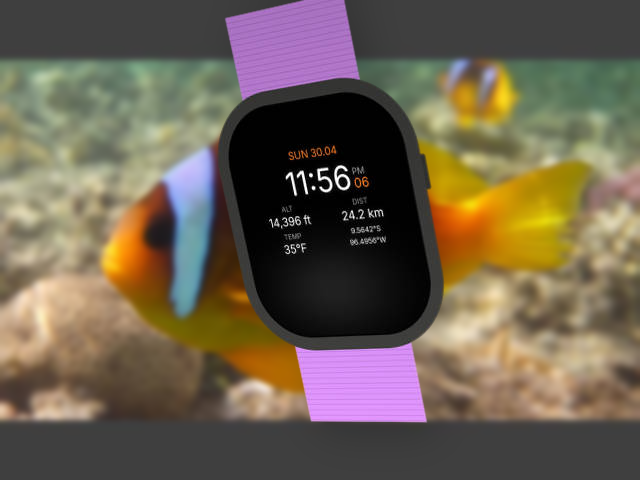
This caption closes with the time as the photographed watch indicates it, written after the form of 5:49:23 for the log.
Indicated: 11:56:06
